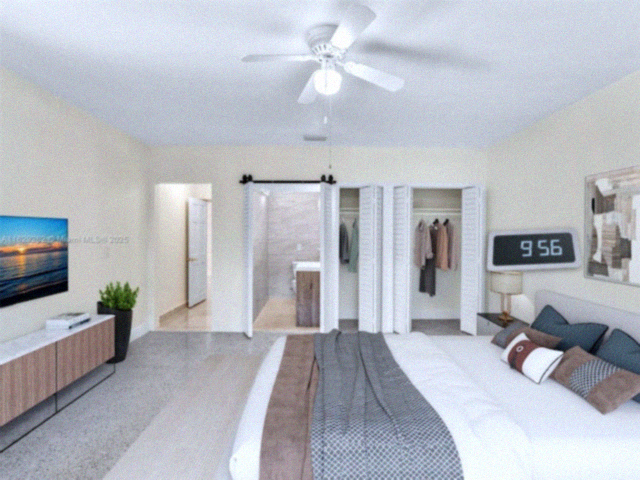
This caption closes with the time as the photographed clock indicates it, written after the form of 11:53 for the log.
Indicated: 9:56
